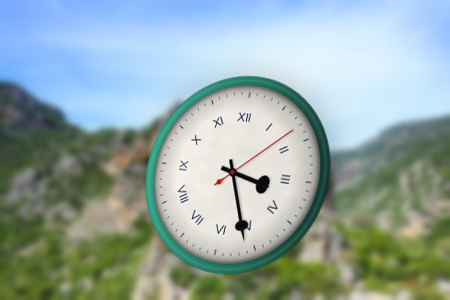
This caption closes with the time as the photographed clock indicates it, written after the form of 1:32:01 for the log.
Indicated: 3:26:08
